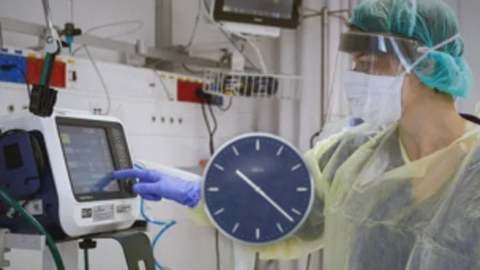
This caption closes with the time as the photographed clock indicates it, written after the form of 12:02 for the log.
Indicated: 10:22
